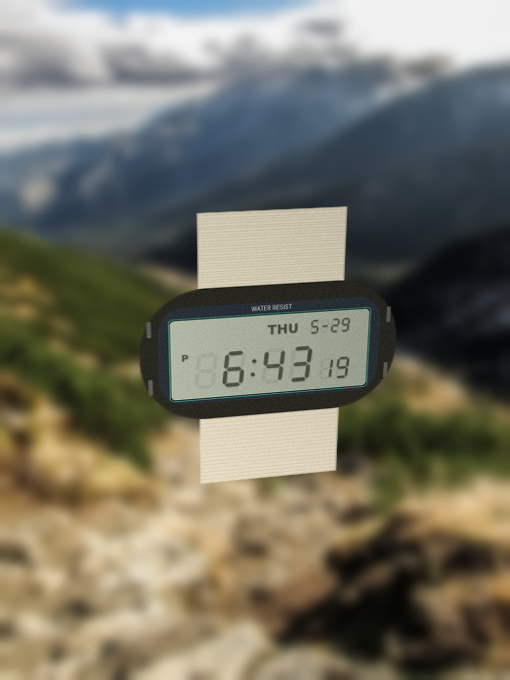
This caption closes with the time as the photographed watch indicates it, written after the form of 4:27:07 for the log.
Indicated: 6:43:19
